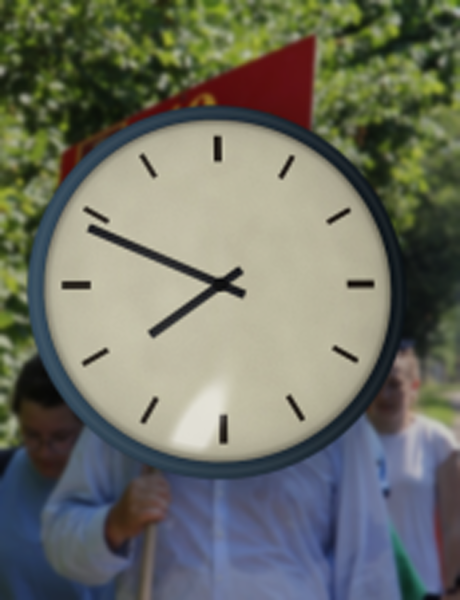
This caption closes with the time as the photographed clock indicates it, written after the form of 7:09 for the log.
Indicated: 7:49
